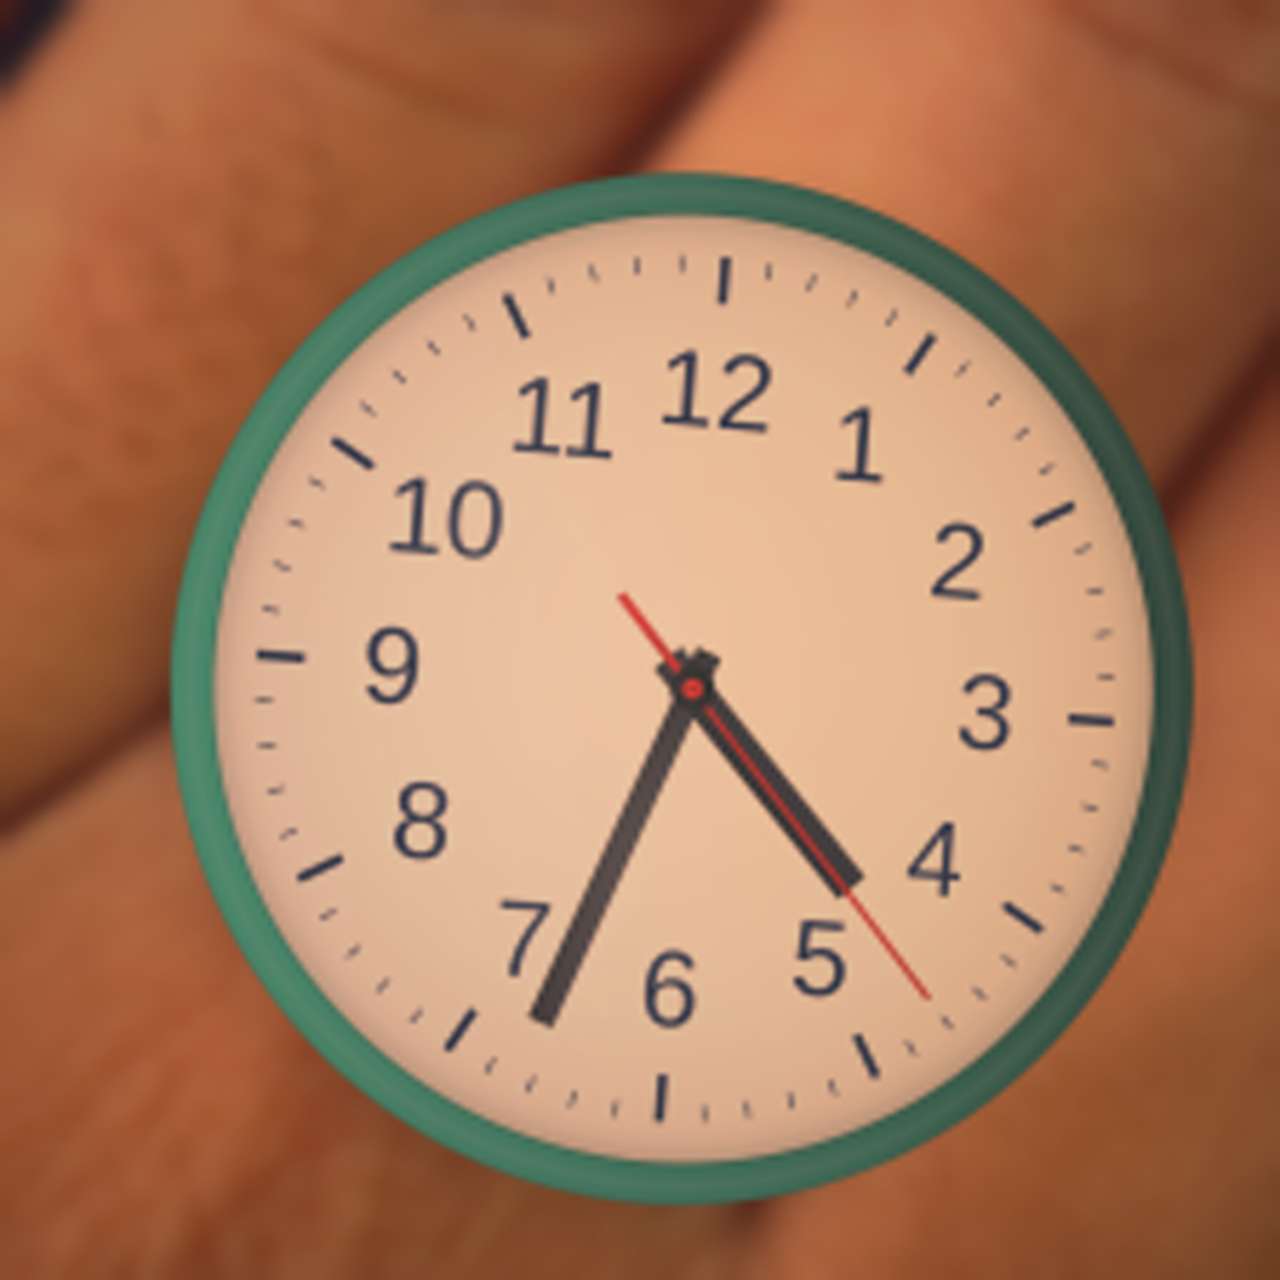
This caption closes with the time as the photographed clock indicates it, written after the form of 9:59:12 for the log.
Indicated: 4:33:23
